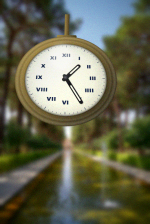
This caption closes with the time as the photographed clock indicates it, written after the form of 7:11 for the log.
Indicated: 1:25
